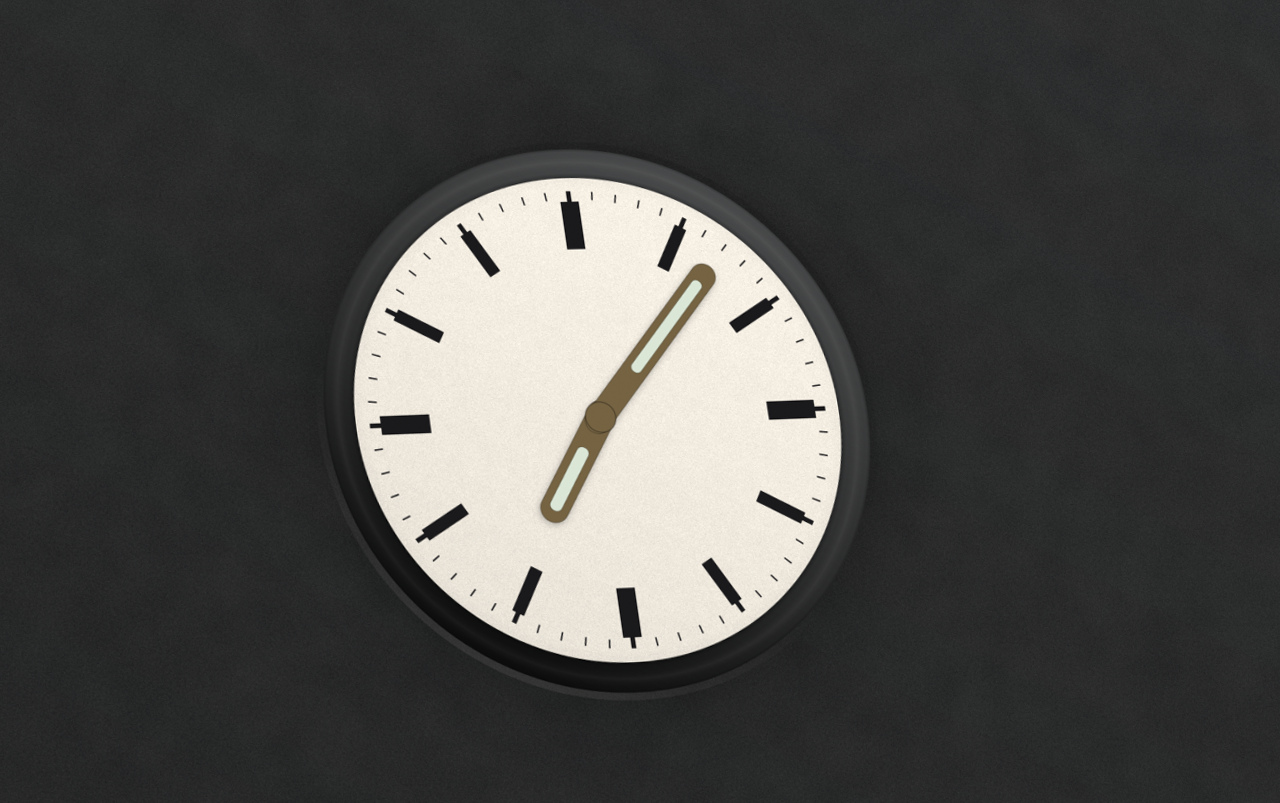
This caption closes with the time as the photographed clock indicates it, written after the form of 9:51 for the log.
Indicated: 7:07
